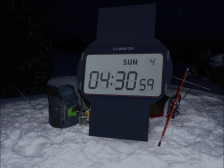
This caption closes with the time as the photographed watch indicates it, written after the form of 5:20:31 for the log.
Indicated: 4:30:59
